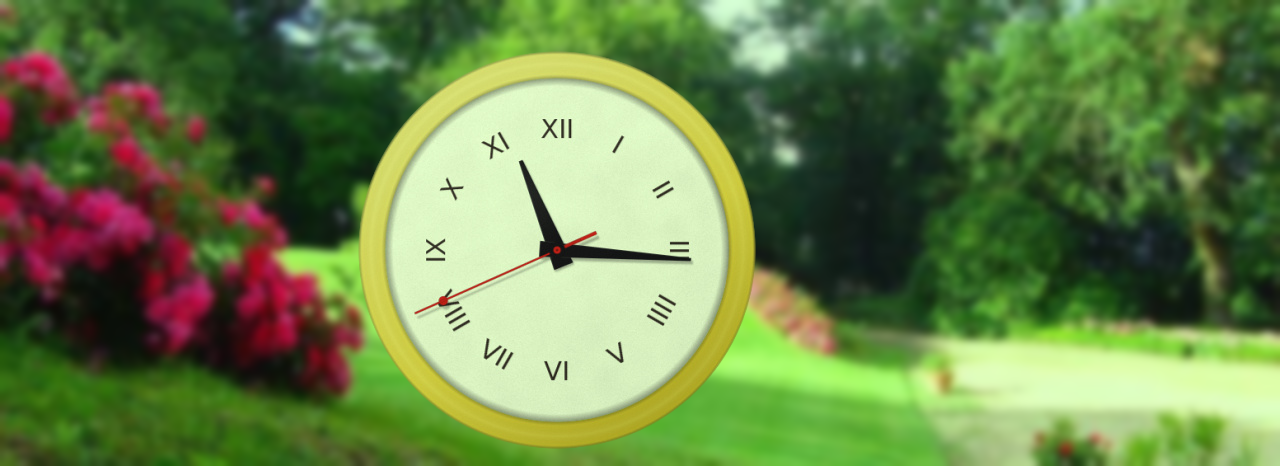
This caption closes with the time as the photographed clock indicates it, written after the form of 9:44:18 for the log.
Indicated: 11:15:41
